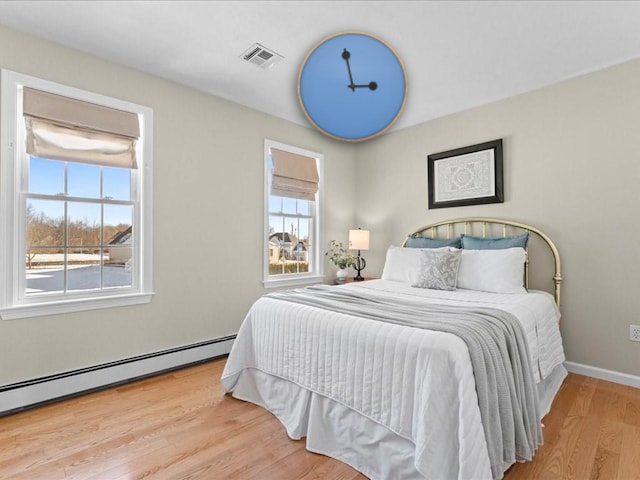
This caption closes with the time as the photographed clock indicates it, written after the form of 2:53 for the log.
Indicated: 2:58
